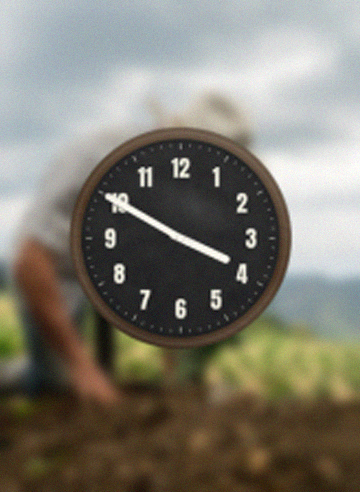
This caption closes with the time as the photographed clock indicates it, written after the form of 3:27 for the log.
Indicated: 3:50
